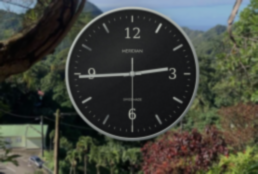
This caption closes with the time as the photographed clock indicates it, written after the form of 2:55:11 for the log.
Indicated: 2:44:30
